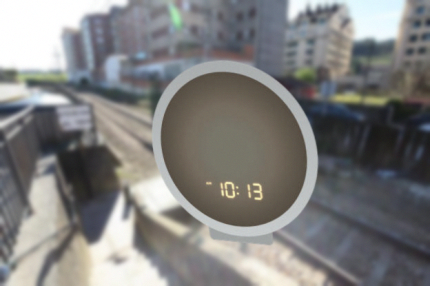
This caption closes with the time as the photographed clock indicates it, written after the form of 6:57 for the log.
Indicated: 10:13
